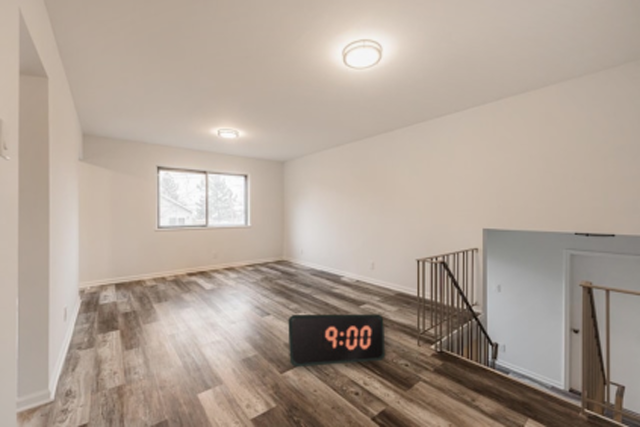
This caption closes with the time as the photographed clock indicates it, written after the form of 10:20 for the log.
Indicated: 9:00
